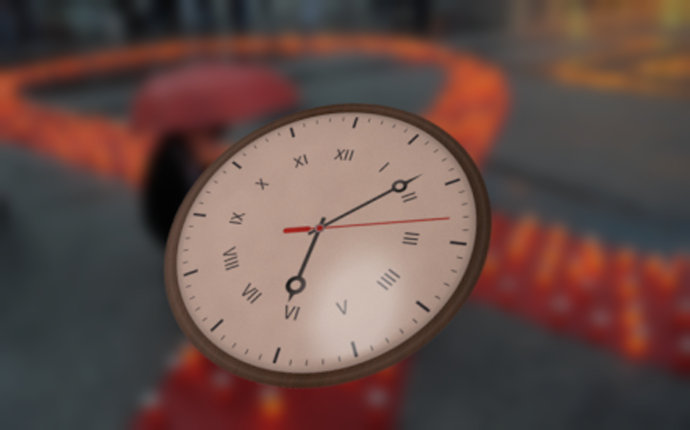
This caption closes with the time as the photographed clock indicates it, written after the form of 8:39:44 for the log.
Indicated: 6:08:13
